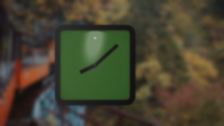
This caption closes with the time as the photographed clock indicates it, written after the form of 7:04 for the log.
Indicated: 8:08
